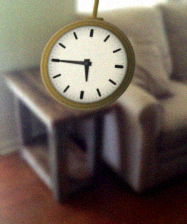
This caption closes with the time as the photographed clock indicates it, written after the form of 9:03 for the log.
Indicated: 5:45
